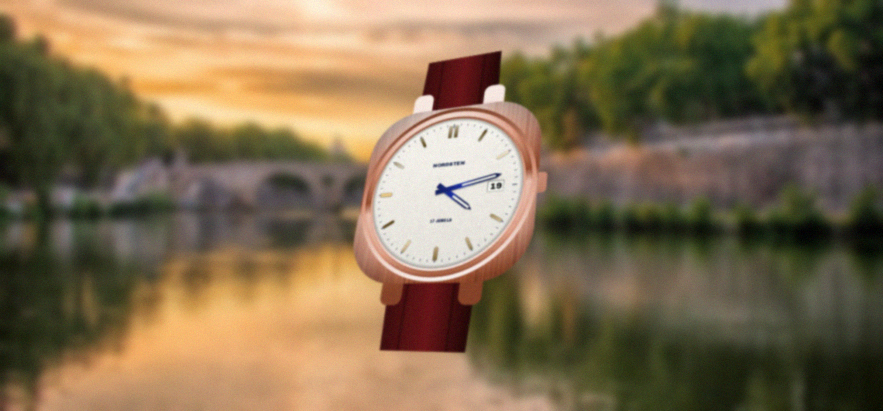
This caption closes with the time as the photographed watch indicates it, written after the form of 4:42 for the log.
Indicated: 4:13
